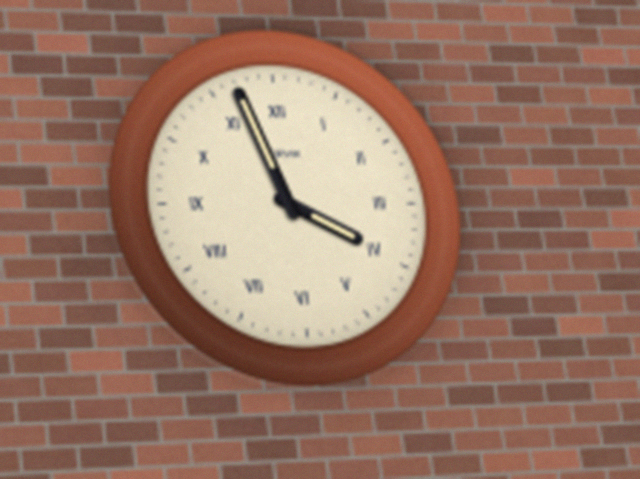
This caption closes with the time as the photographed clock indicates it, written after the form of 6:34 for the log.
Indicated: 3:57
